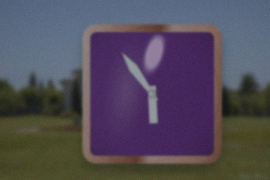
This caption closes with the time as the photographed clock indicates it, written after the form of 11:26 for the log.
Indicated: 5:54
